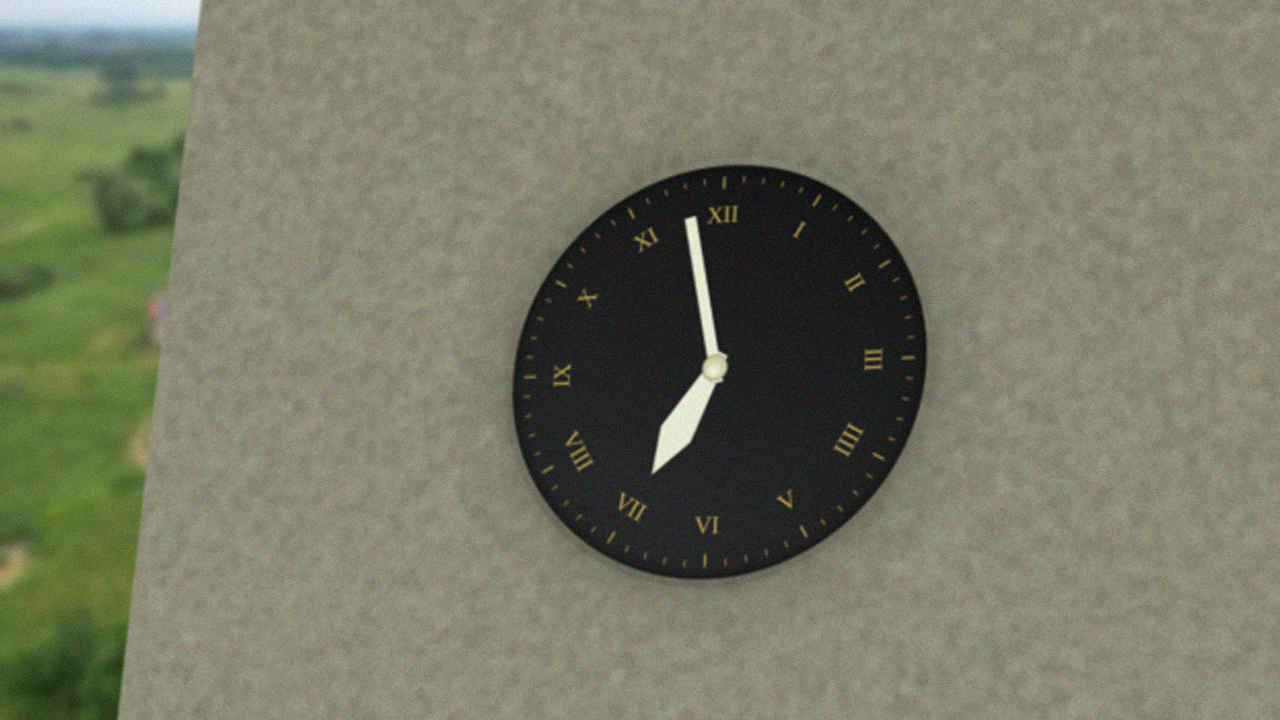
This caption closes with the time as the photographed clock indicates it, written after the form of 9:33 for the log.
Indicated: 6:58
